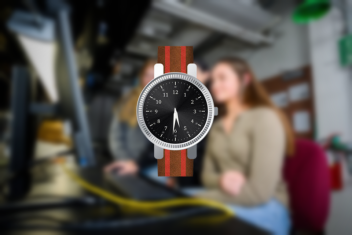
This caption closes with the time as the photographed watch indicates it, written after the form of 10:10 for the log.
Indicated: 5:31
